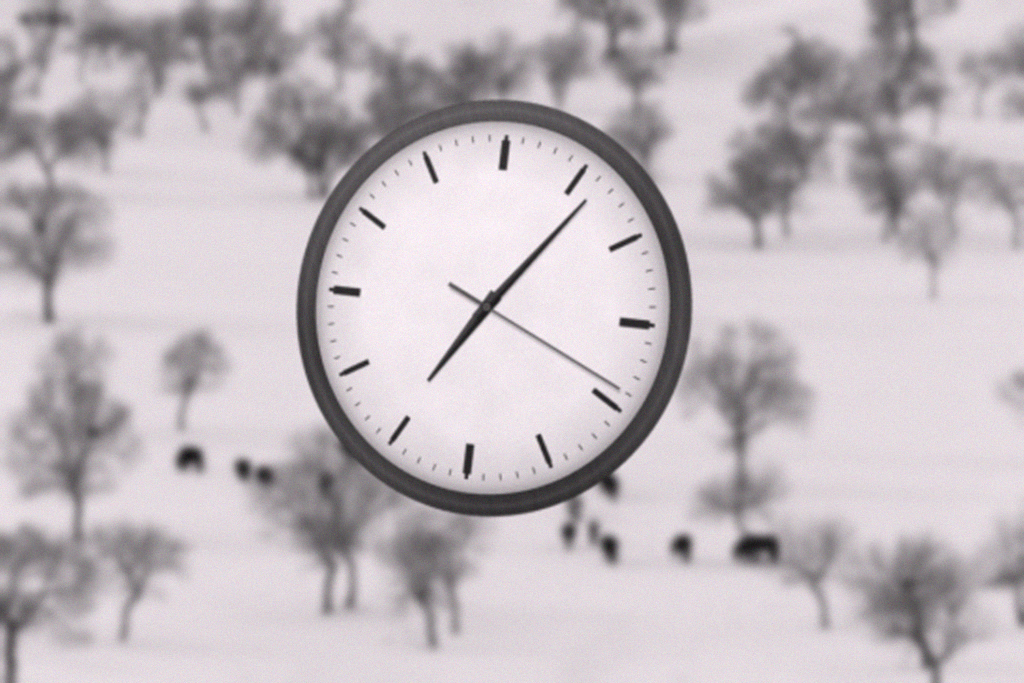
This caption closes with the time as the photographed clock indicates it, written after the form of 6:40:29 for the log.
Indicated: 7:06:19
